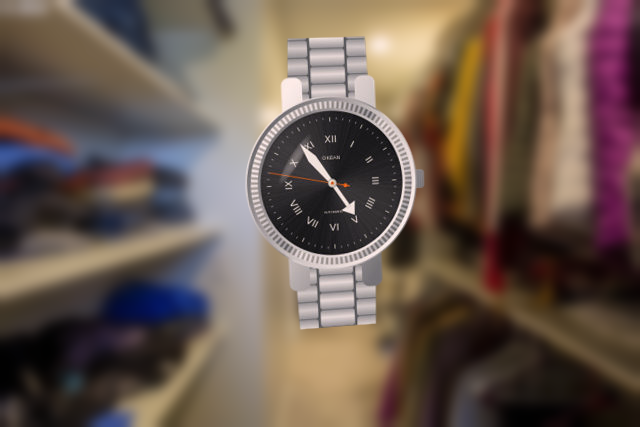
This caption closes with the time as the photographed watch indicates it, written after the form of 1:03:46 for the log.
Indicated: 4:53:47
